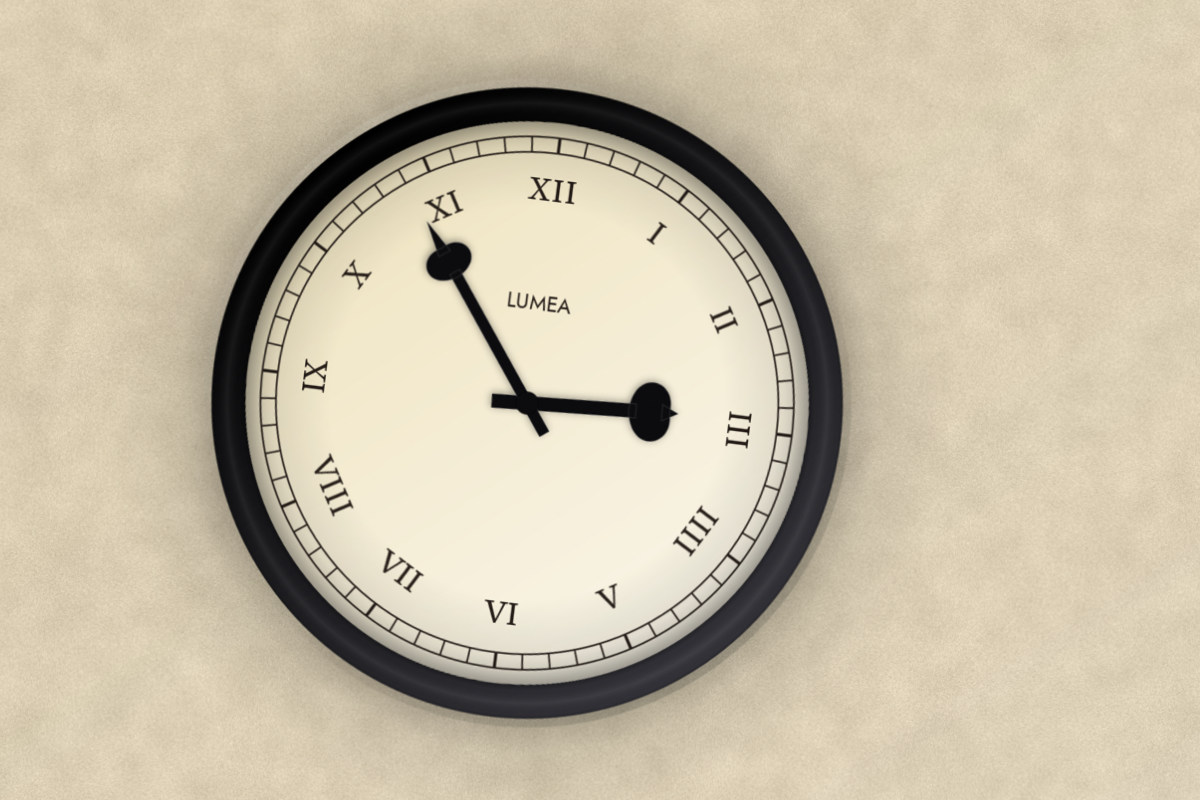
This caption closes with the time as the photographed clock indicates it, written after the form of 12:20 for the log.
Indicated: 2:54
